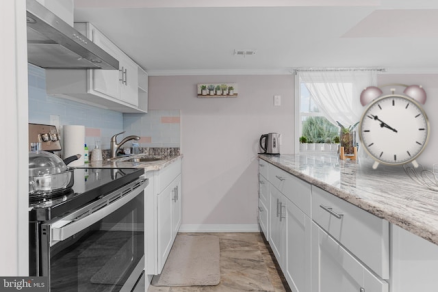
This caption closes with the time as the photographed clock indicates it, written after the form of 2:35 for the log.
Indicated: 9:51
